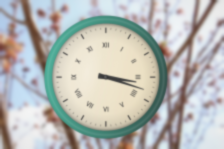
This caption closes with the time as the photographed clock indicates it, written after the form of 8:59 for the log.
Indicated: 3:18
